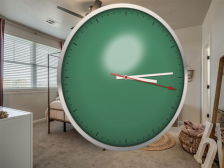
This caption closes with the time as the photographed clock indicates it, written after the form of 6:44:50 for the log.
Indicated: 3:14:17
